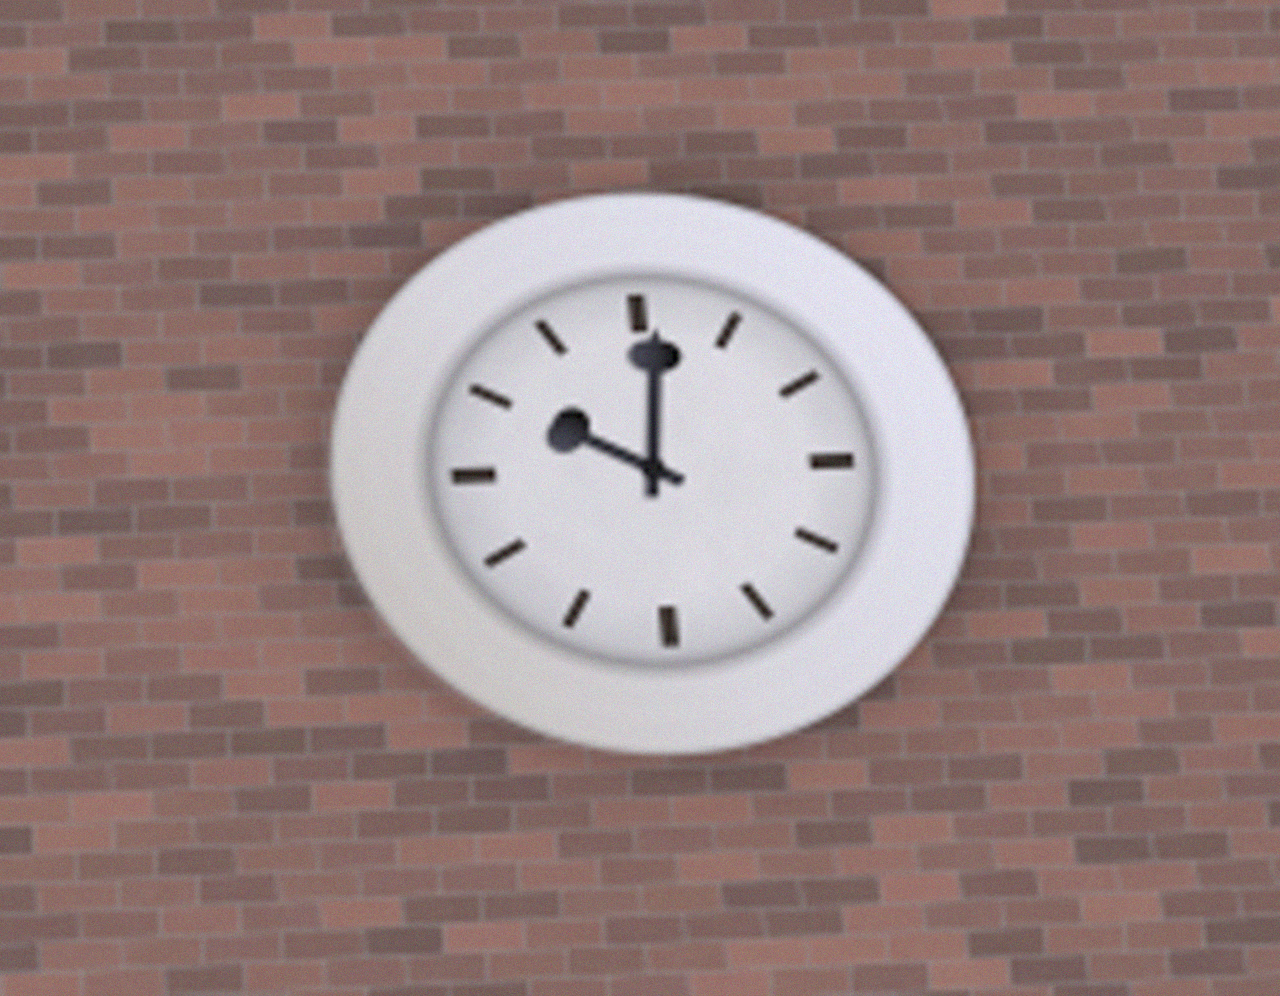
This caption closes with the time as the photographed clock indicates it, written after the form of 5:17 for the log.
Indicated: 10:01
